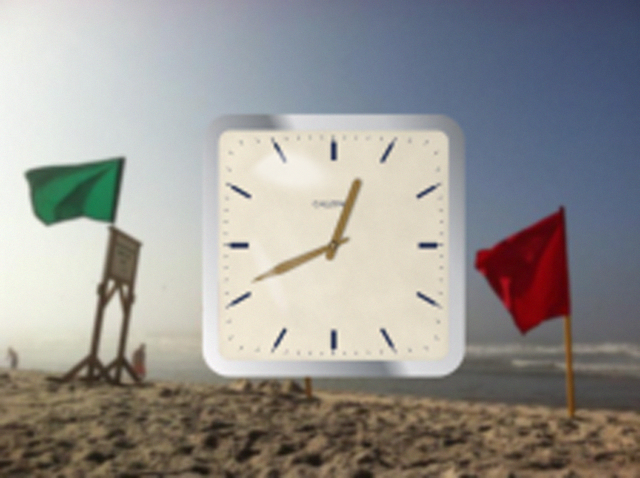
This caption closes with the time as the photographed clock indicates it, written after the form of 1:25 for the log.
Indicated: 12:41
